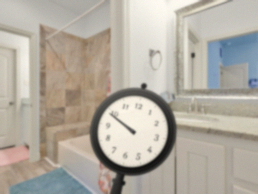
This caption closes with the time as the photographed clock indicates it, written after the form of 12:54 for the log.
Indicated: 9:49
